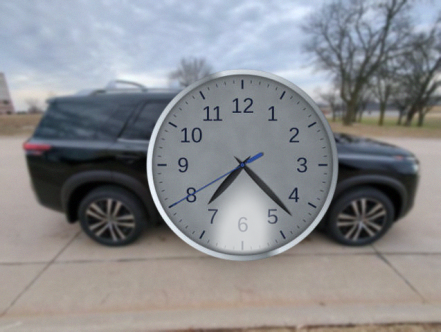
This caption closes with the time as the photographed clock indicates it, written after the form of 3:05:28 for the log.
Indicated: 7:22:40
